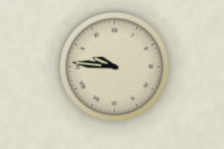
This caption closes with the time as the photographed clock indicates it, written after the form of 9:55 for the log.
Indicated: 9:46
